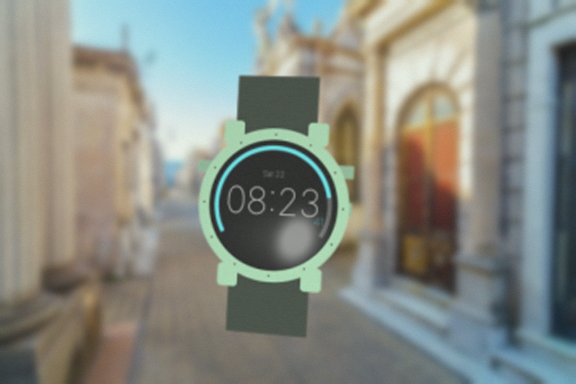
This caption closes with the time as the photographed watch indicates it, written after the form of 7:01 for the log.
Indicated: 8:23
